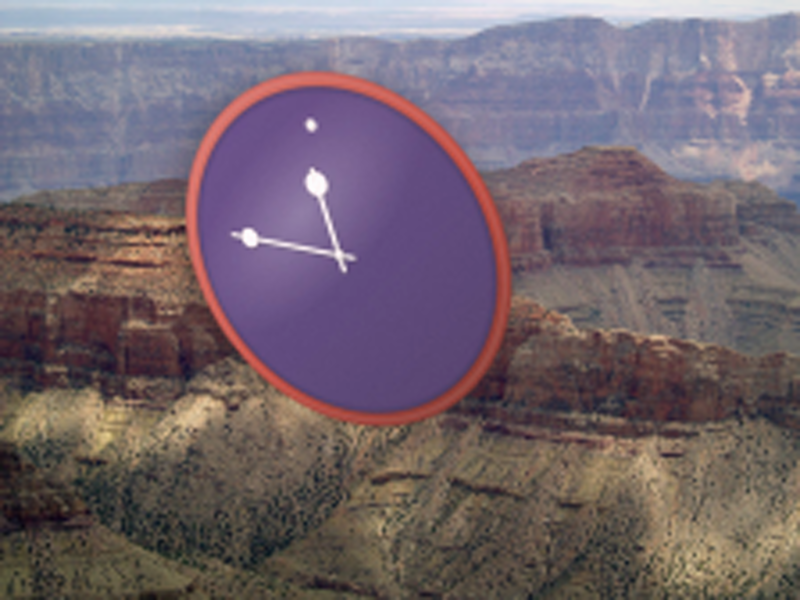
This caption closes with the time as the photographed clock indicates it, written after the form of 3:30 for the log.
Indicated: 11:47
